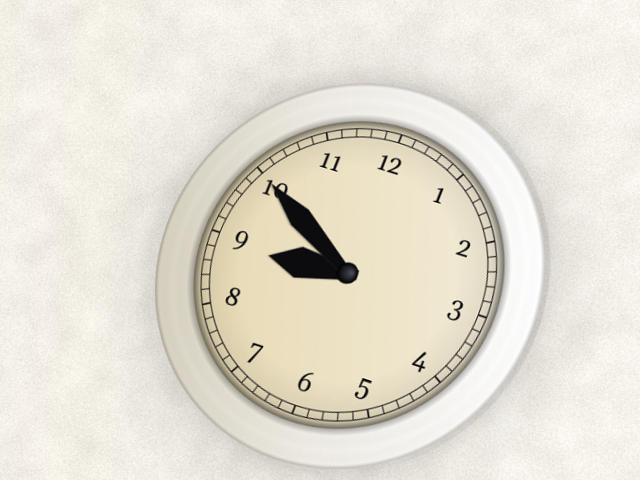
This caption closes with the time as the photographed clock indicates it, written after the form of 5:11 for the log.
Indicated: 8:50
